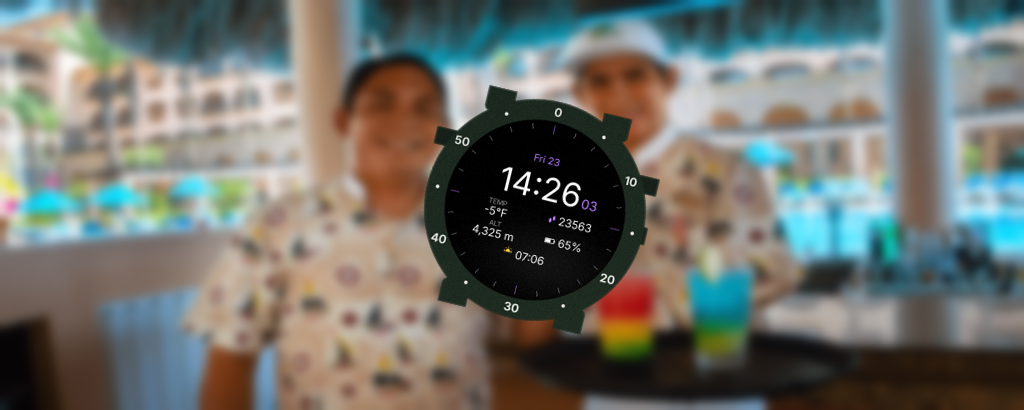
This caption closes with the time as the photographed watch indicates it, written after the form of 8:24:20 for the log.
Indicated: 14:26:03
